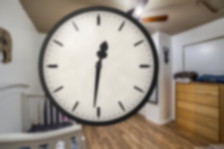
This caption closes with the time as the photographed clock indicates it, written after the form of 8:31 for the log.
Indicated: 12:31
